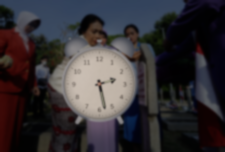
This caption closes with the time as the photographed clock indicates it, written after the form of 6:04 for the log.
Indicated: 2:28
